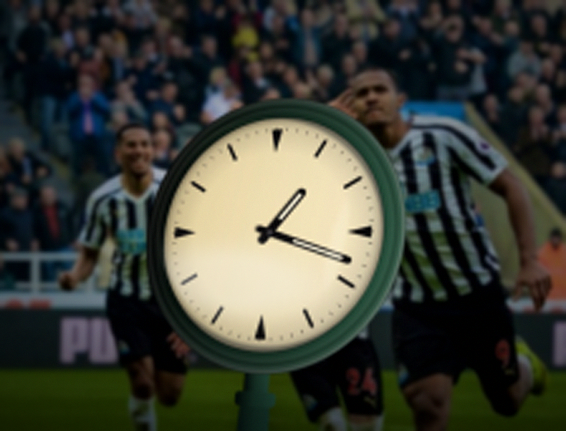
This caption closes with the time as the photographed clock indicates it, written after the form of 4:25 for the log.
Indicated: 1:18
